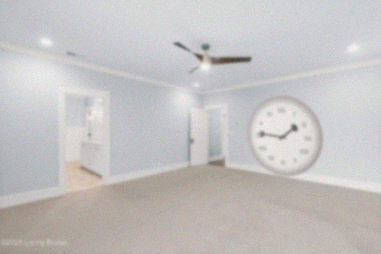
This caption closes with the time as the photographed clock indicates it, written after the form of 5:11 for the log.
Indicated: 1:46
